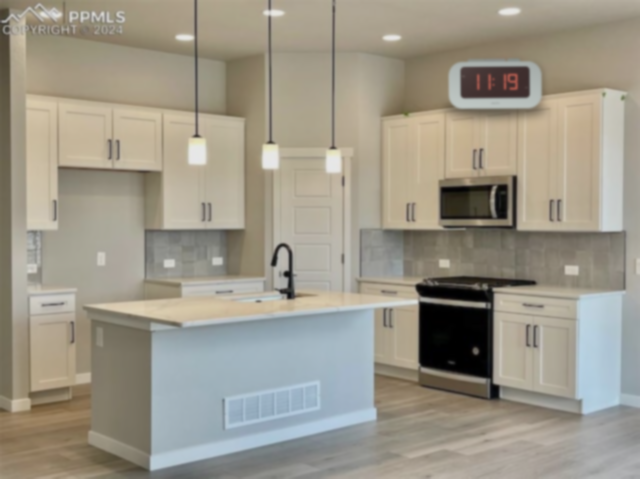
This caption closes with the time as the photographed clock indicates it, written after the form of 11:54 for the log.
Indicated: 11:19
